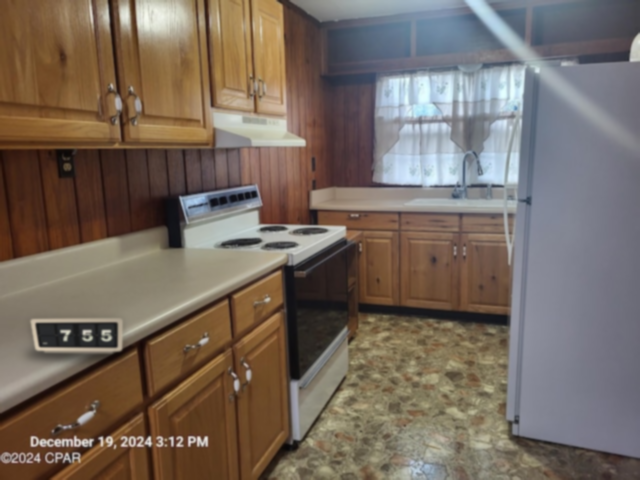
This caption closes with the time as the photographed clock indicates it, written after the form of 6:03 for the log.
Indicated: 7:55
